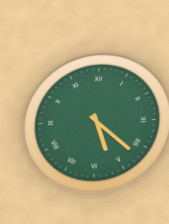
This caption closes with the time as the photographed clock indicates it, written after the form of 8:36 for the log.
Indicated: 5:22
